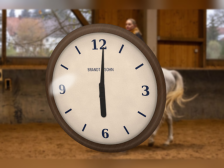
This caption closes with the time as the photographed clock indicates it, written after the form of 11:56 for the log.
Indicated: 6:01
